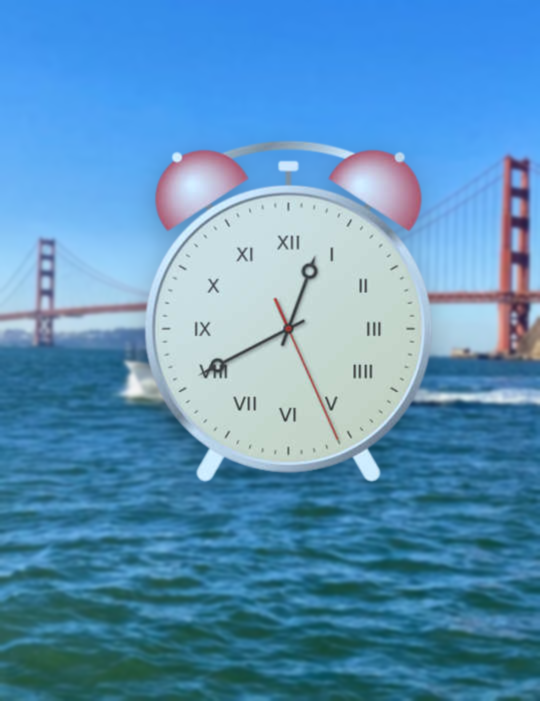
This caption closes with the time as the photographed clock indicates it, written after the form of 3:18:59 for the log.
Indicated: 12:40:26
